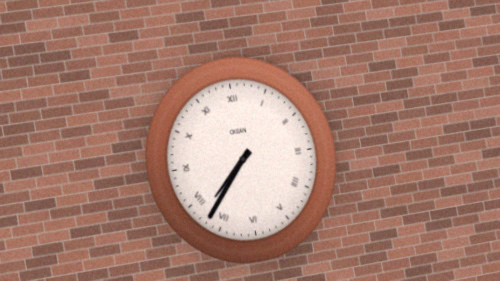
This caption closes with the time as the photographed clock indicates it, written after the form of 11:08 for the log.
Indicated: 7:37
